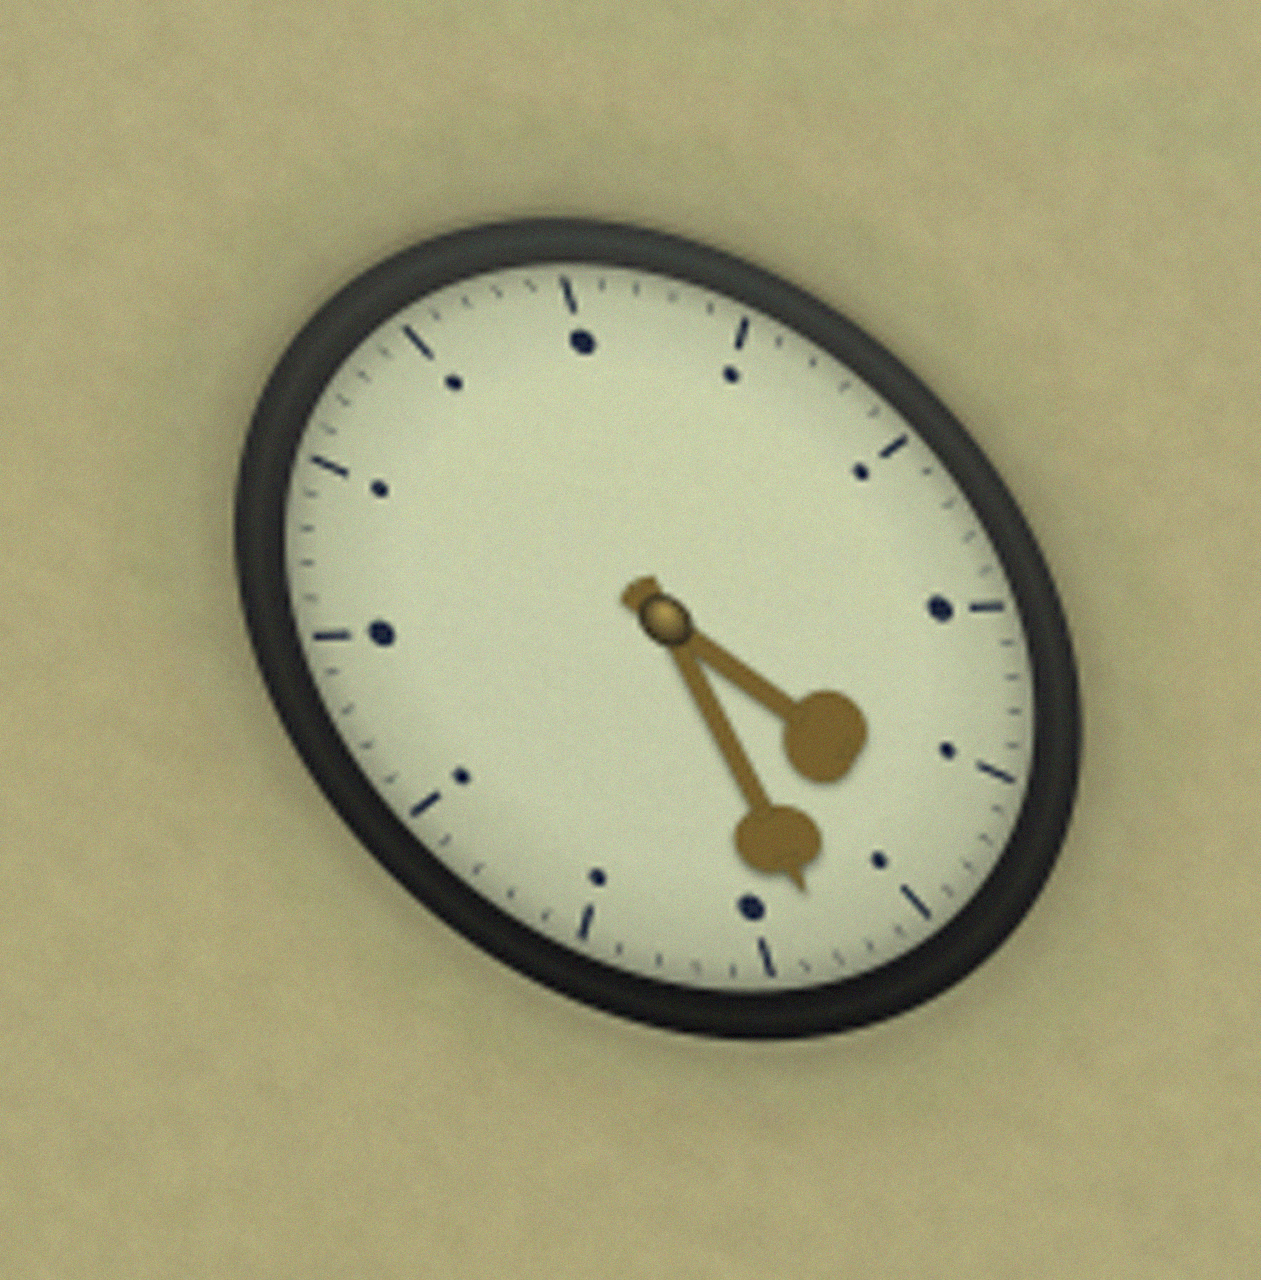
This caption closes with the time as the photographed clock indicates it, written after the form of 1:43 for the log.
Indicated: 4:28
